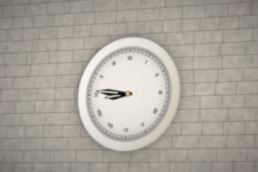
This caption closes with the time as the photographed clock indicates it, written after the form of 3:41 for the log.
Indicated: 8:46
